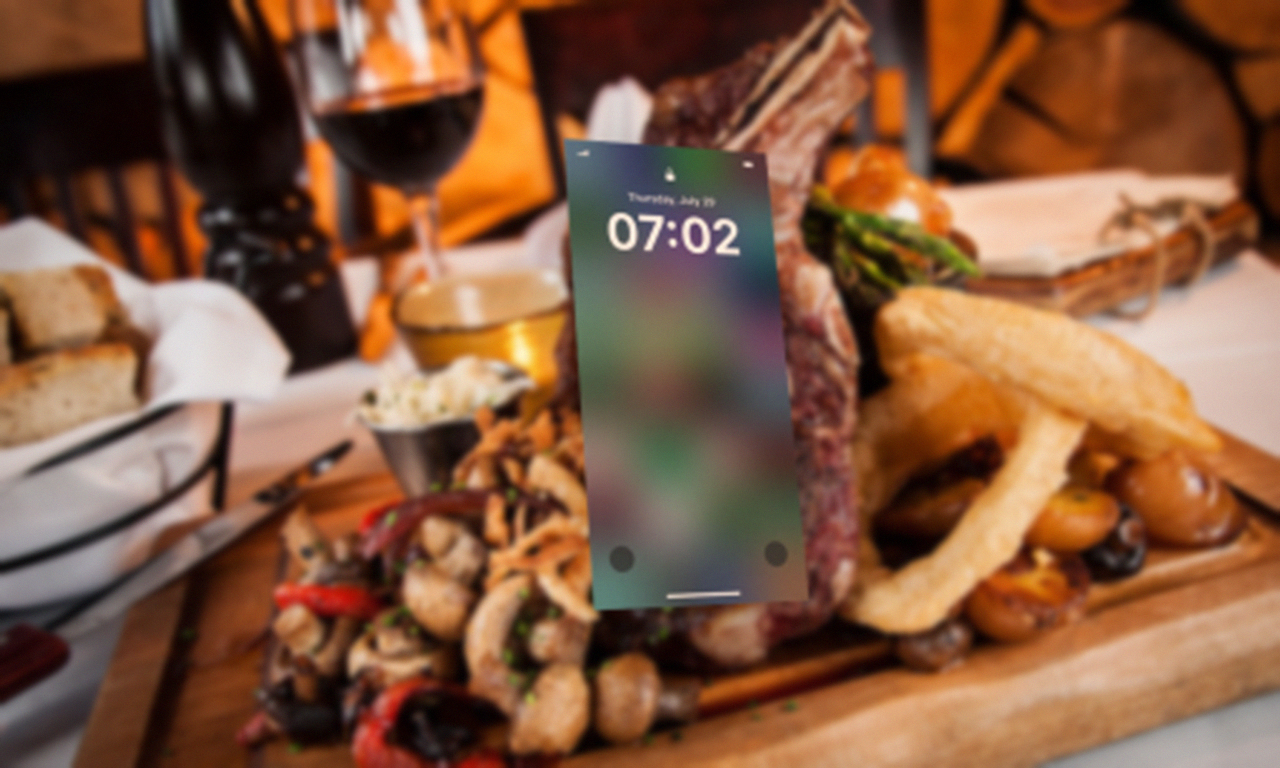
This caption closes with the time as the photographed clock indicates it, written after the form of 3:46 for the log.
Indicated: 7:02
